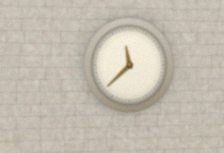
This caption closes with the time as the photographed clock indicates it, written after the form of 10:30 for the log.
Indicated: 11:38
